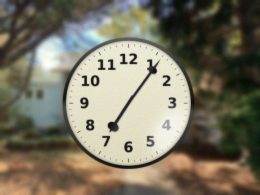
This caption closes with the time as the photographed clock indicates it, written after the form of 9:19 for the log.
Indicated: 7:06
